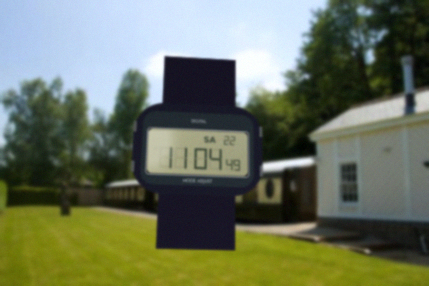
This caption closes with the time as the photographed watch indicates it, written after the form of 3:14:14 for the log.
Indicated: 11:04:49
